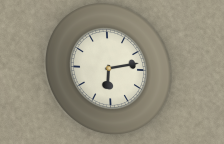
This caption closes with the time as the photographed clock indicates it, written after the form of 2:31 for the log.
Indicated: 6:13
